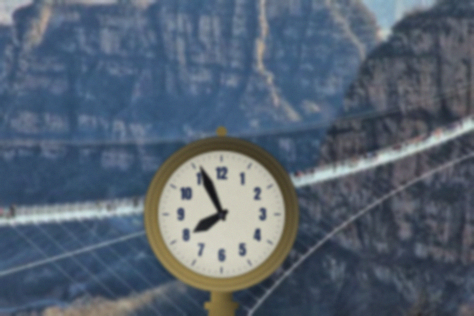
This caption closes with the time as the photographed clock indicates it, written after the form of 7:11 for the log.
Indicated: 7:56
